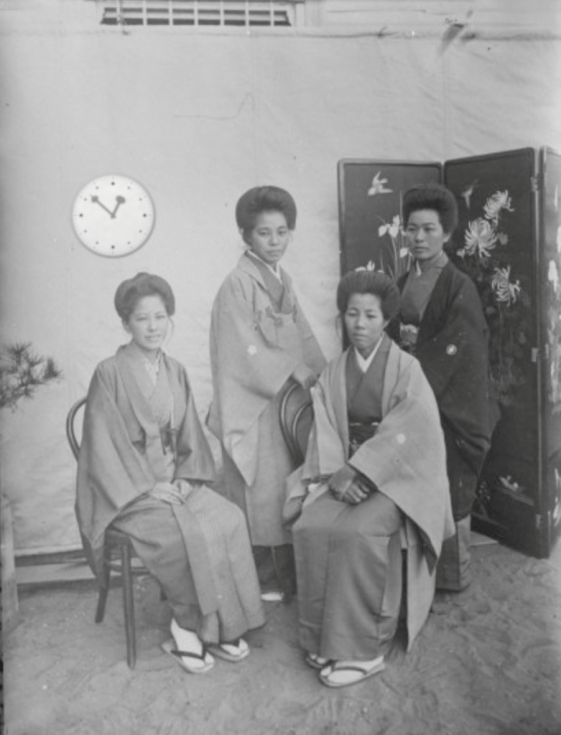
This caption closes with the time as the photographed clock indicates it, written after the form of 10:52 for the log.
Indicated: 12:52
